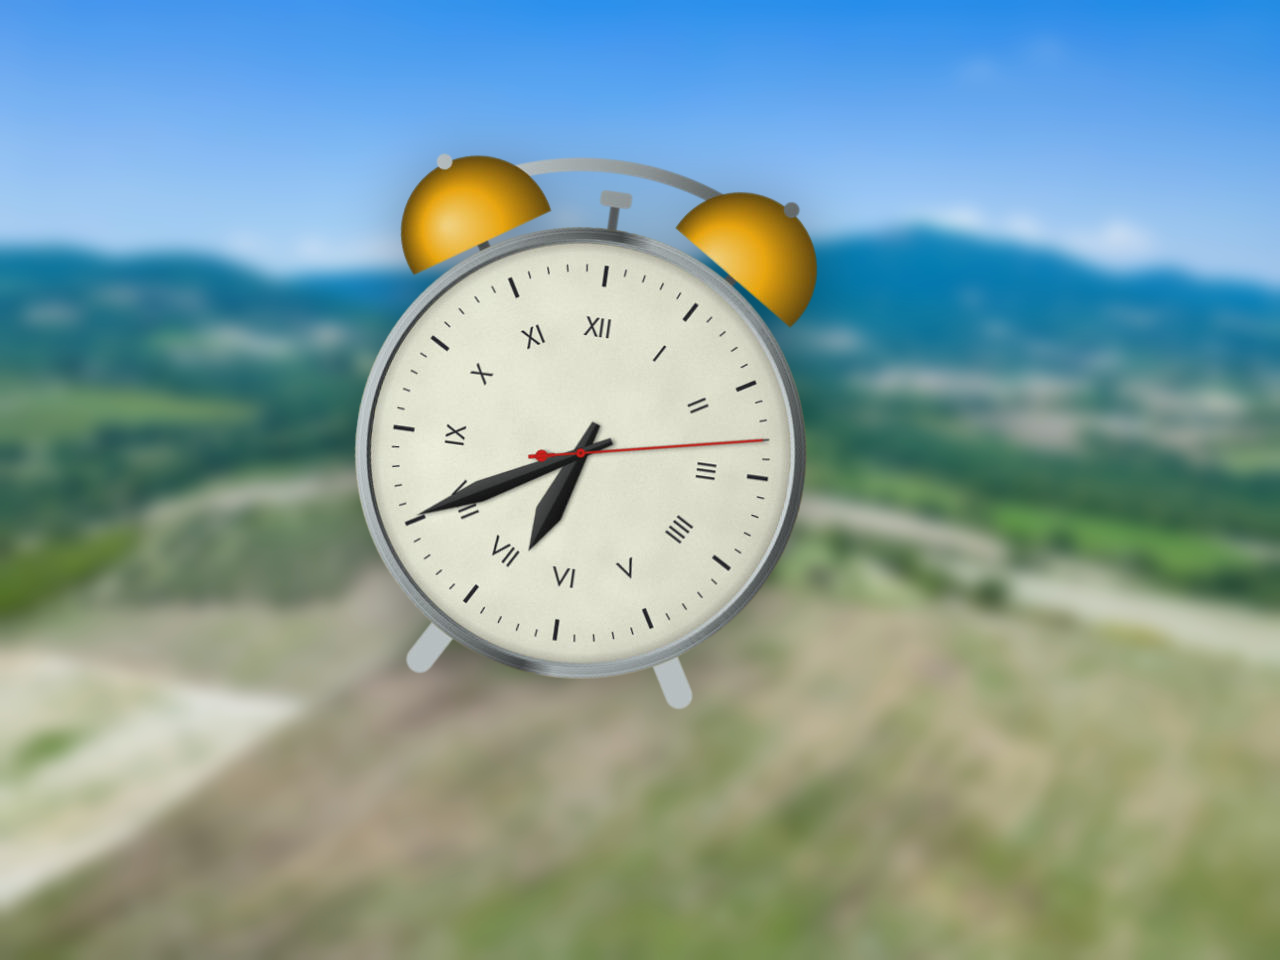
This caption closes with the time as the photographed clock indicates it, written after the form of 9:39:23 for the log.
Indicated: 6:40:13
